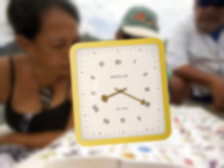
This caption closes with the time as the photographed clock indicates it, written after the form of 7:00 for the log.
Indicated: 8:20
